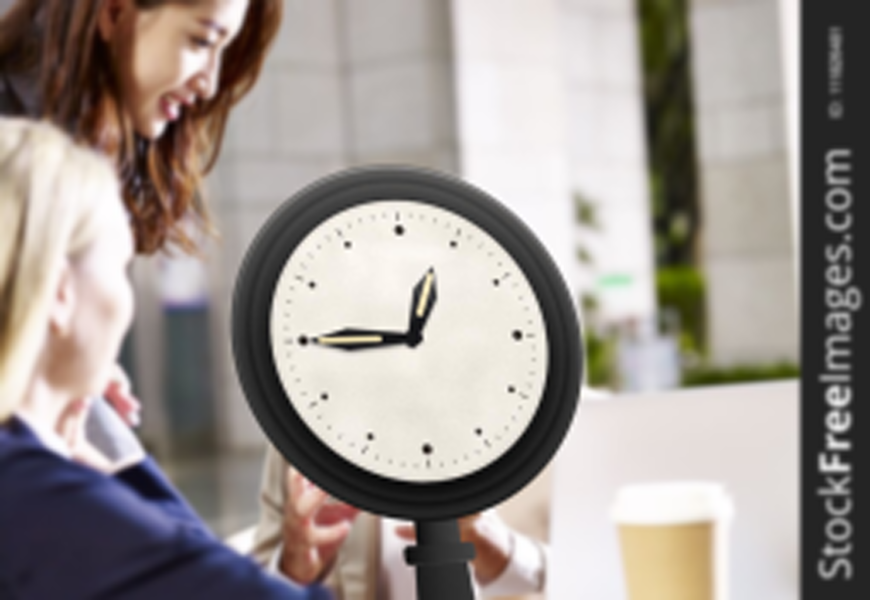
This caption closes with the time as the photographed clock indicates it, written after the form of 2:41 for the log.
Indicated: 12:45
